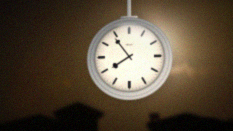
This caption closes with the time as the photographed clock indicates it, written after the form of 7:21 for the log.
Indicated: 7:54
